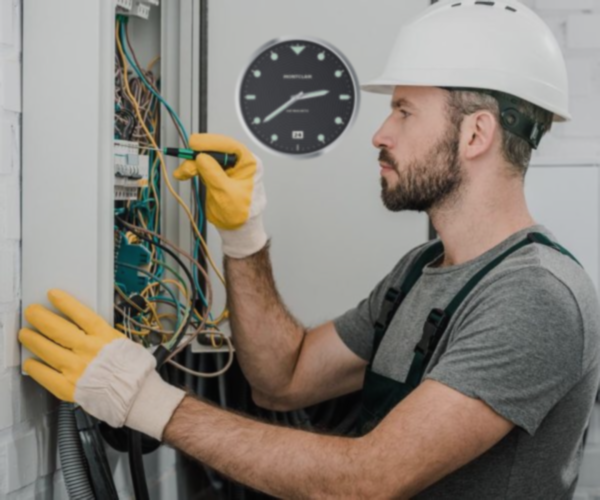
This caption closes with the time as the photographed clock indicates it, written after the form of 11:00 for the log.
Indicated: 2:39
